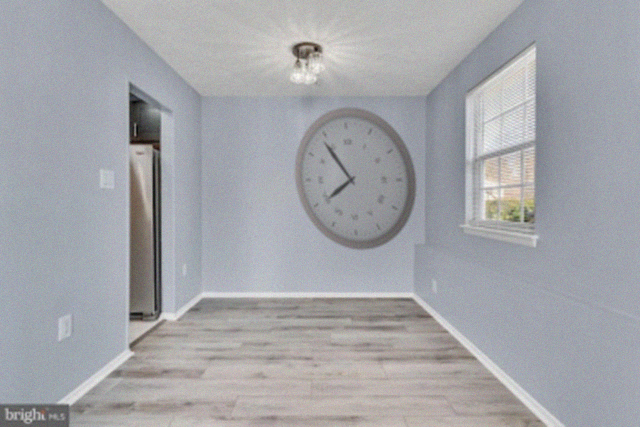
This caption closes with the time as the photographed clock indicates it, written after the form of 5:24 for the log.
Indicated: 7:54
